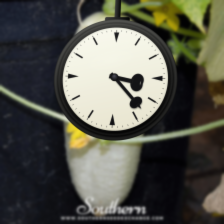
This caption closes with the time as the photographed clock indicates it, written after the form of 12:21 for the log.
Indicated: 3:23
